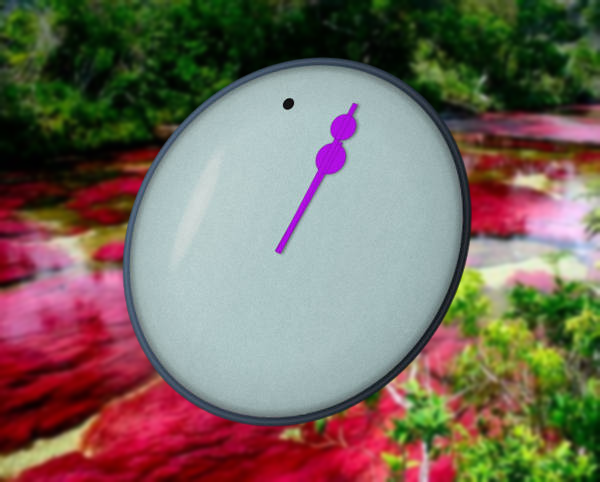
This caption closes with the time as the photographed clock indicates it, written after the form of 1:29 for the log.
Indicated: 1:05
